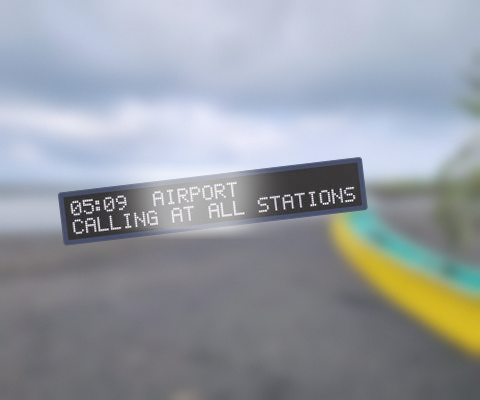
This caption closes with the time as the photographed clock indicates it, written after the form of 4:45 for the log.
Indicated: 5:09
